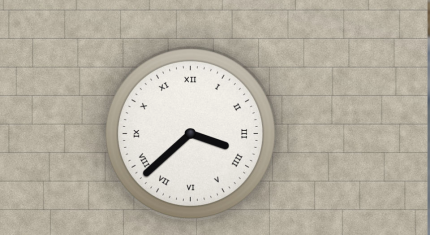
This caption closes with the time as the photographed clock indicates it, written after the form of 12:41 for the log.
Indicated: 3:38
